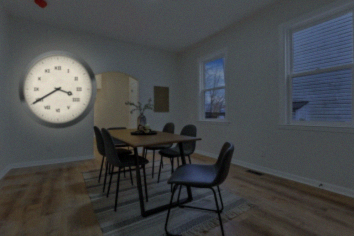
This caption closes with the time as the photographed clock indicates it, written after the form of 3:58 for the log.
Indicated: 3:40
